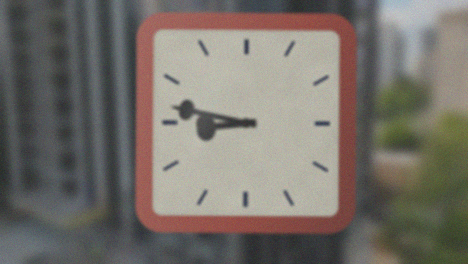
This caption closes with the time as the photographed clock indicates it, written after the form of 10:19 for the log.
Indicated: 8:47
